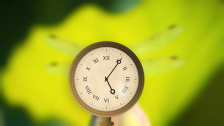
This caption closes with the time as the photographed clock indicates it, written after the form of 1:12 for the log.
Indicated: 5:06
